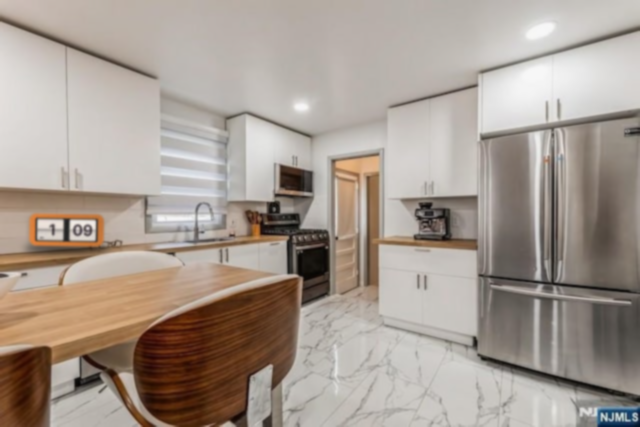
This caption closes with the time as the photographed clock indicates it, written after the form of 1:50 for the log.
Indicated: 1:09
